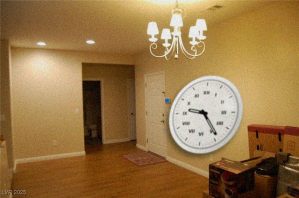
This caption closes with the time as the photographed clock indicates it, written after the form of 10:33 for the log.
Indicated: 9:24
